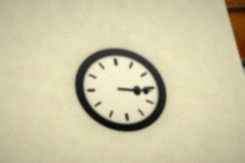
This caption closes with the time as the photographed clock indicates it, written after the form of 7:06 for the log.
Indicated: 3:16
